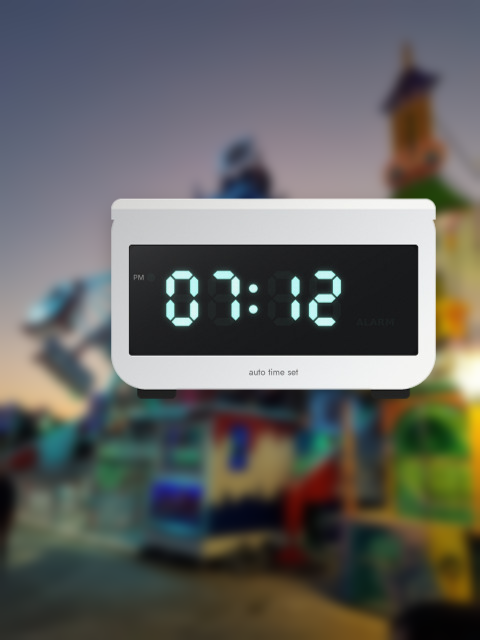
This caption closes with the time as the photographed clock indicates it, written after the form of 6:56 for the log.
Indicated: 7:12
